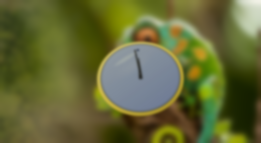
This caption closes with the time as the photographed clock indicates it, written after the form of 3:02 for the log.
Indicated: 11:59
